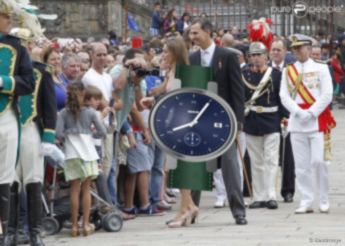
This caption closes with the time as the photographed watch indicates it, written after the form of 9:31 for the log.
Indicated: 8:05
